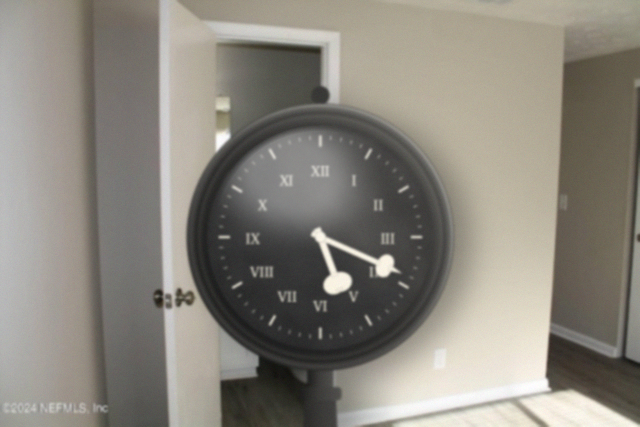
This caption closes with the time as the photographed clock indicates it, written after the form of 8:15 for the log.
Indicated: 5:19
